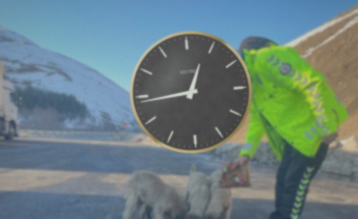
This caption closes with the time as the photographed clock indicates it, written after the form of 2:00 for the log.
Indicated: 12:44
